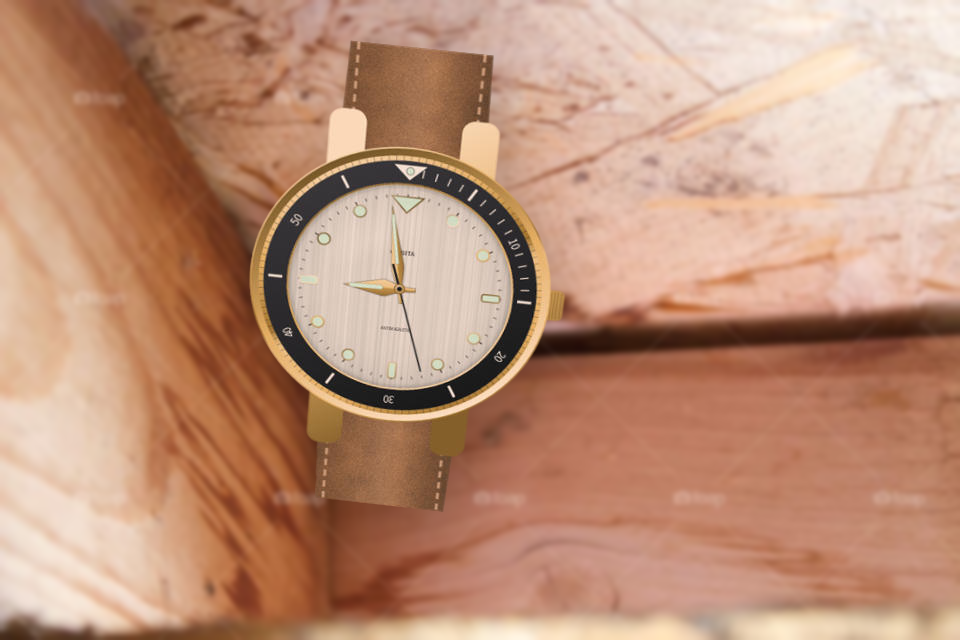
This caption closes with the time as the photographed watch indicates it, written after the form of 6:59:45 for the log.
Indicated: 8:58:27
